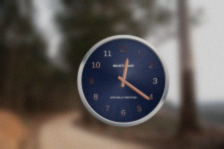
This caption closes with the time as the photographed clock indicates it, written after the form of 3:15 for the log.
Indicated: 12:21
